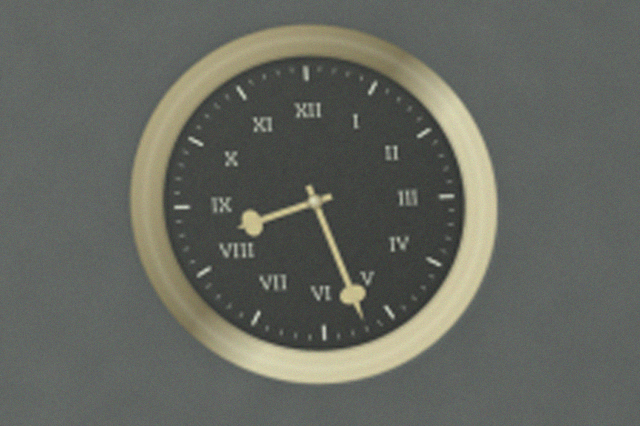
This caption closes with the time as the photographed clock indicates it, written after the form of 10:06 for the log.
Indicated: 8:27
